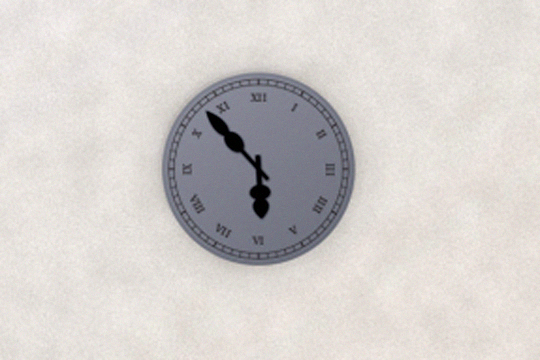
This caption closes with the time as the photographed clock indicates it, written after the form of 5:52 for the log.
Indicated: 5:53
